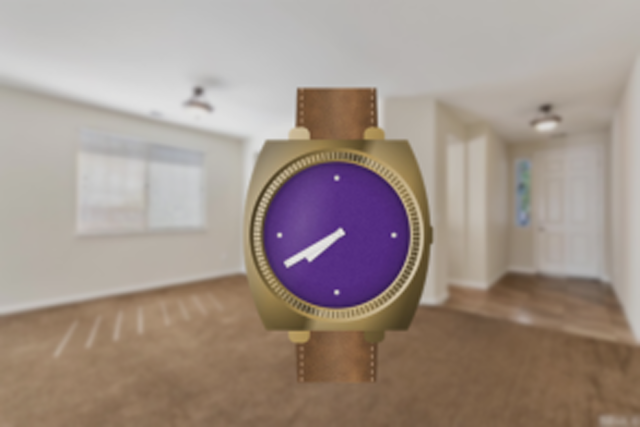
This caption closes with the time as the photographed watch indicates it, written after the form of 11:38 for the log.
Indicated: 7:40
